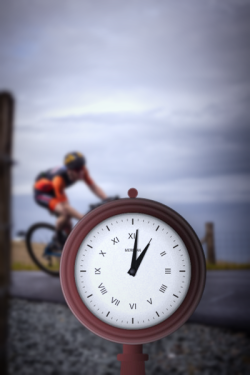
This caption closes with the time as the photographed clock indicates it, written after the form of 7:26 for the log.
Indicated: 1:01
